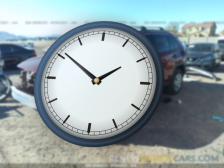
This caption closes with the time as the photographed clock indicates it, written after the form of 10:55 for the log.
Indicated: 1:51
